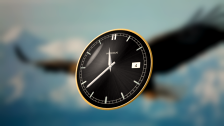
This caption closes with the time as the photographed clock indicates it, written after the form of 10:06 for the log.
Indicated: 11:38
